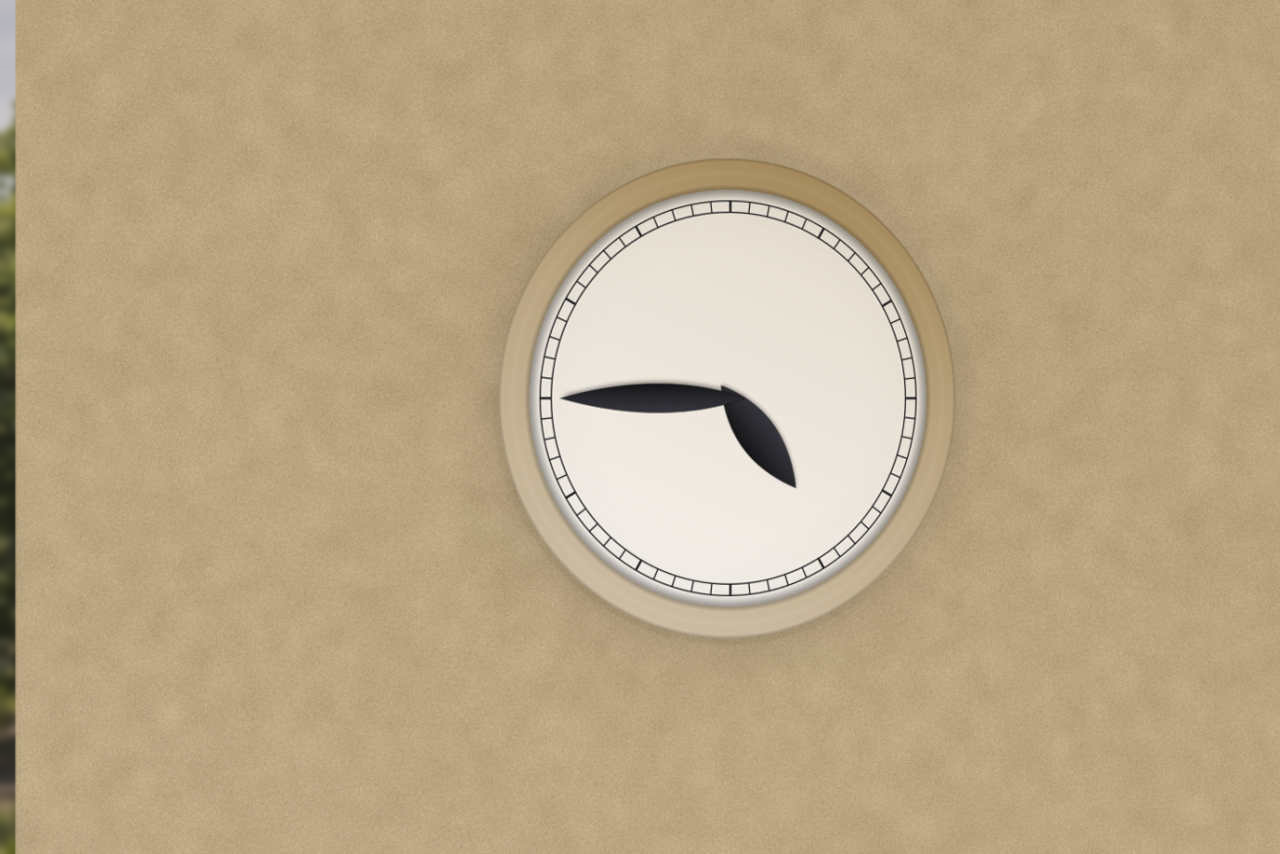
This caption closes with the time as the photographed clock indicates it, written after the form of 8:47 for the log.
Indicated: 4:45
